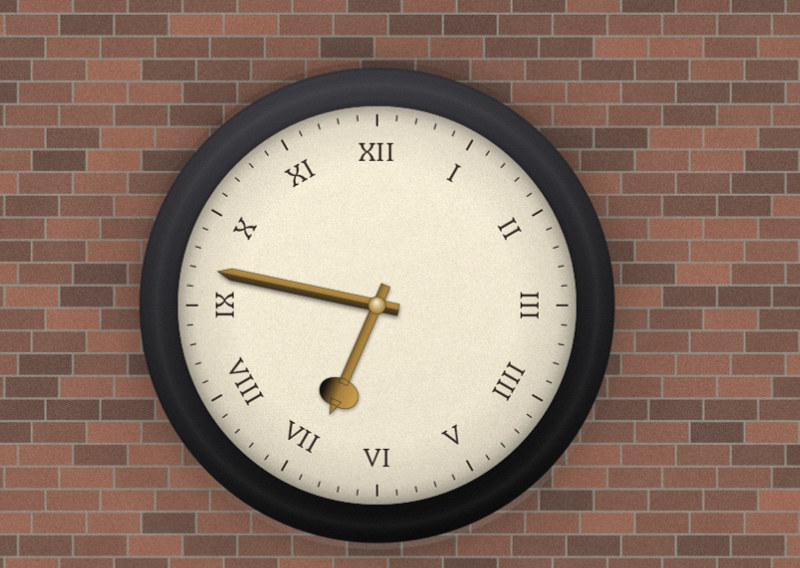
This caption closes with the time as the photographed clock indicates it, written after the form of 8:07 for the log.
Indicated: 6:47
